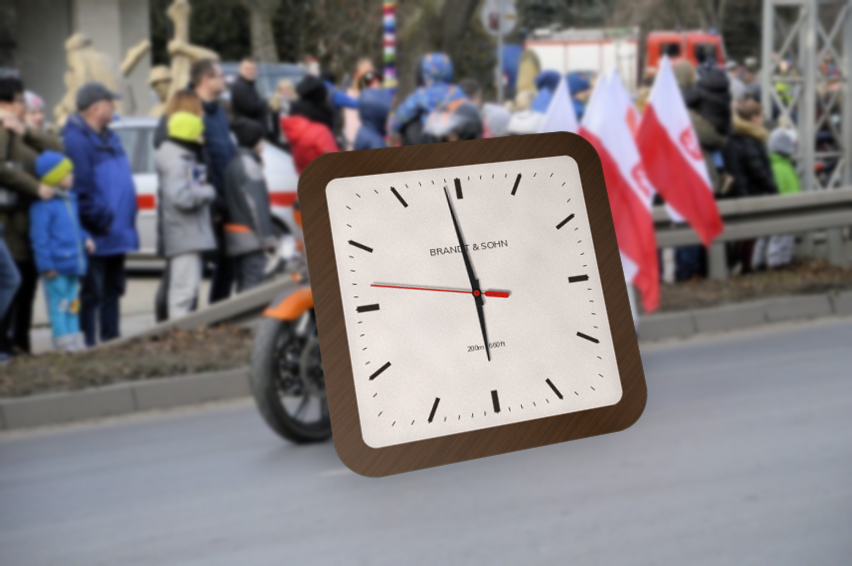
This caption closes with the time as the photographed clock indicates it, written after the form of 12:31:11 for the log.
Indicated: 5:58:47
